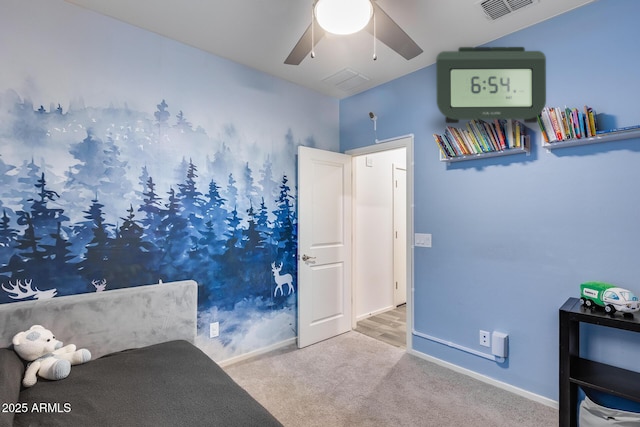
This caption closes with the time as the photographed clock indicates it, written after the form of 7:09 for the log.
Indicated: 6:54
